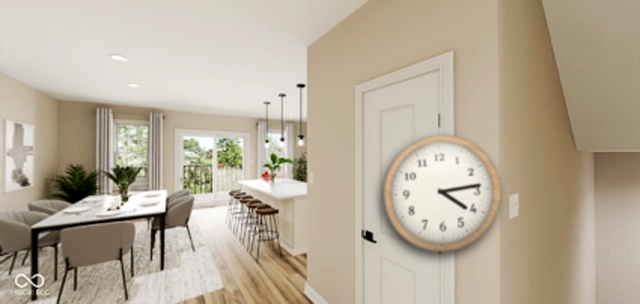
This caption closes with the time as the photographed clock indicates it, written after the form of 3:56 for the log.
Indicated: 4:14
